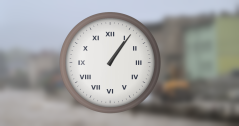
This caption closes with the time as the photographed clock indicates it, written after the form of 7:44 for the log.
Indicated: 1:06
